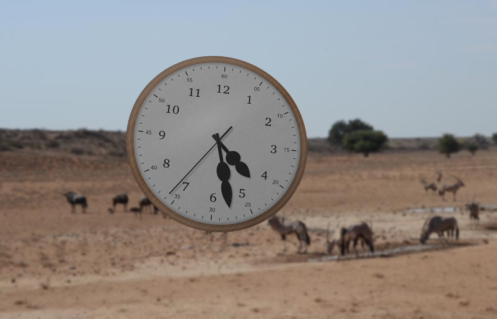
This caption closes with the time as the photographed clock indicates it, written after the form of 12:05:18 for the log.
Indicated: 4:27:36
